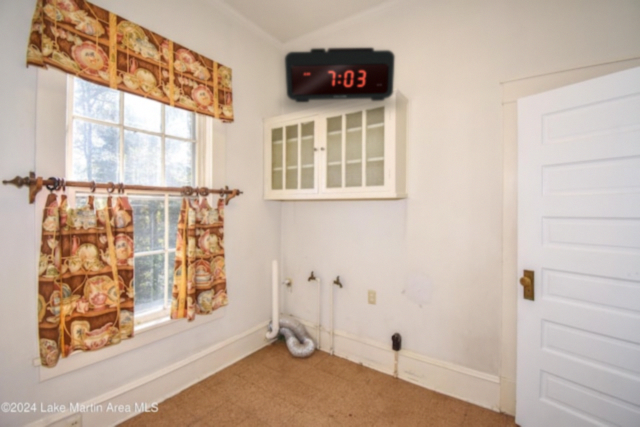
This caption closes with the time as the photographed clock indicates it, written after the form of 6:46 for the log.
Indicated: 7:03
